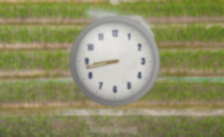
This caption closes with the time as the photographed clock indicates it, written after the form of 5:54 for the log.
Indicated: 8:43
